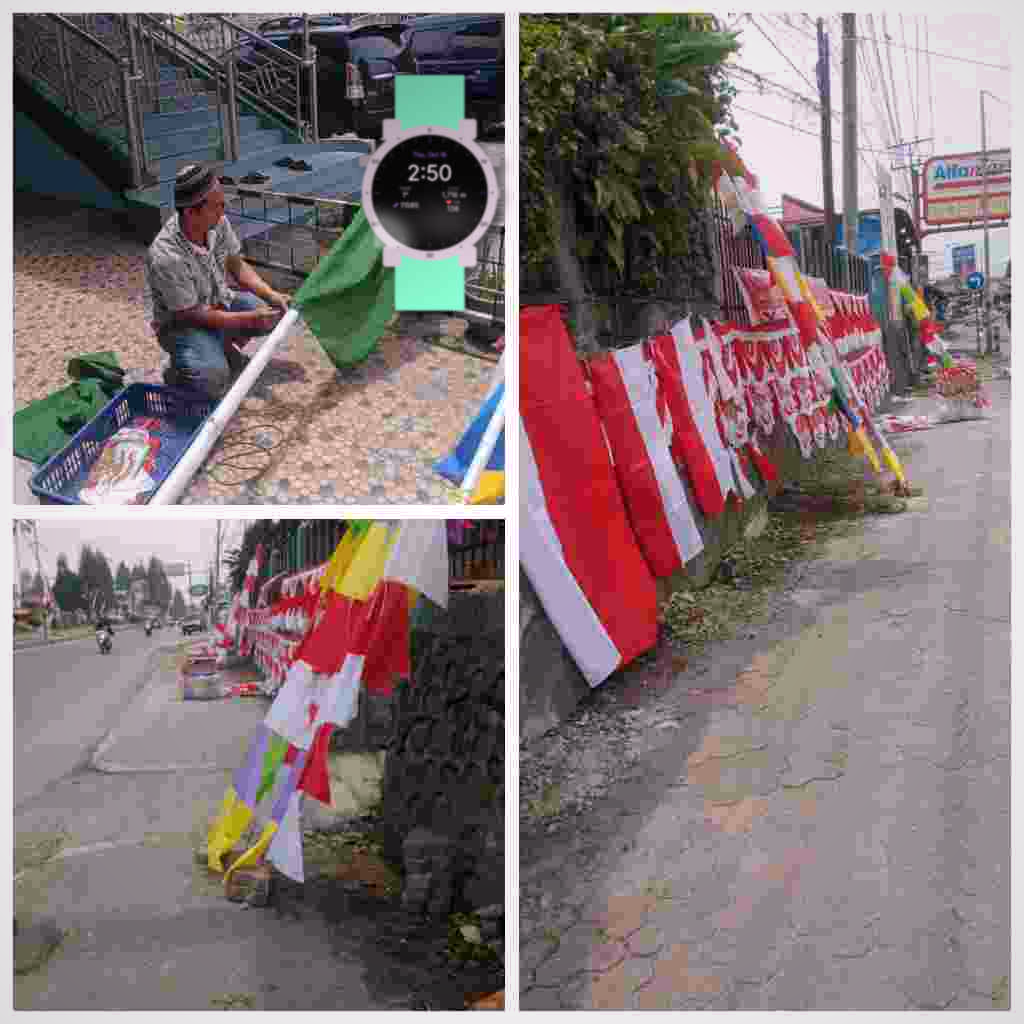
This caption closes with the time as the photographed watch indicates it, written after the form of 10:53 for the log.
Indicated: 2:50
